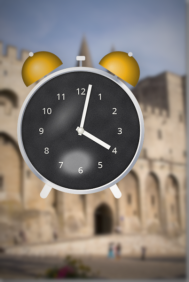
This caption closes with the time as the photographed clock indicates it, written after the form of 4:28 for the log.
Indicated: 4:02
